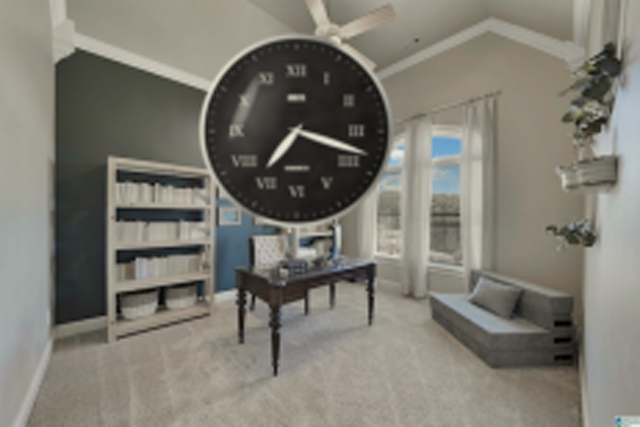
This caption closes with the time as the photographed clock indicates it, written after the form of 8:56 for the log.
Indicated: 7:18
